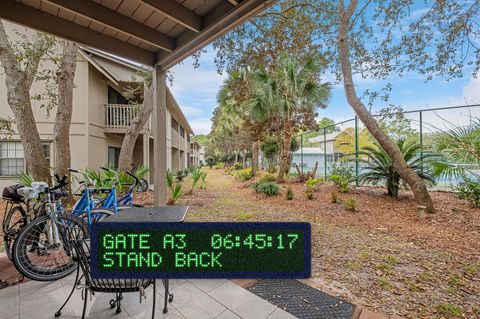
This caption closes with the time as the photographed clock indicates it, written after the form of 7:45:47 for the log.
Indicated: 6:45:17
